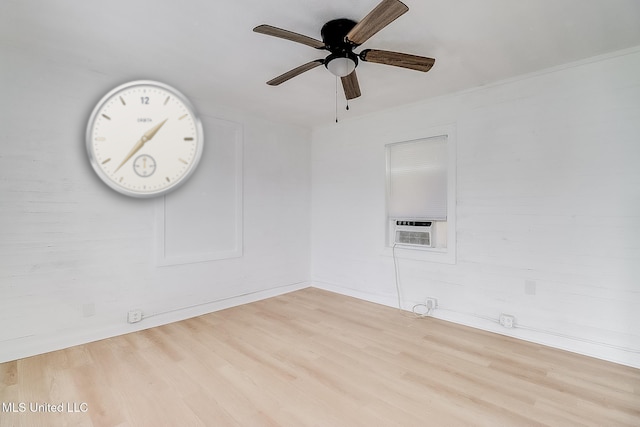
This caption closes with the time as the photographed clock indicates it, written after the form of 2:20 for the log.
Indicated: 1:37
